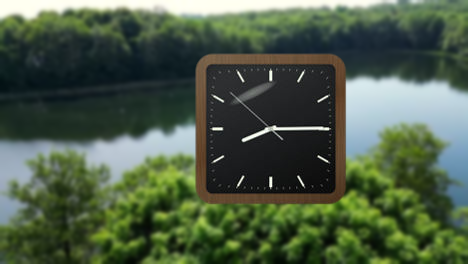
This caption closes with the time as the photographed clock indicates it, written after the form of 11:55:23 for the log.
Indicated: 8:14:52
